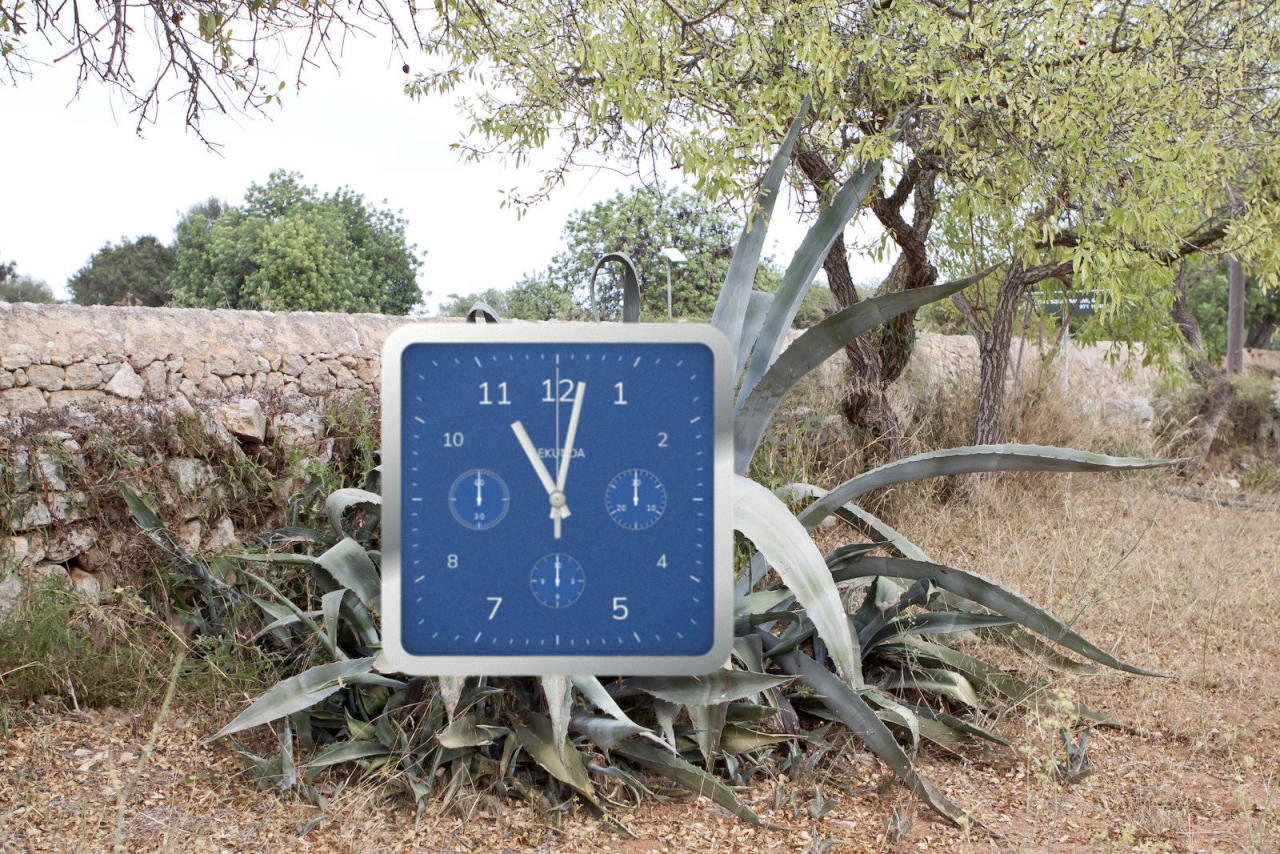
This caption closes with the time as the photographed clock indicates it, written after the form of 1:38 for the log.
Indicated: 11:02
